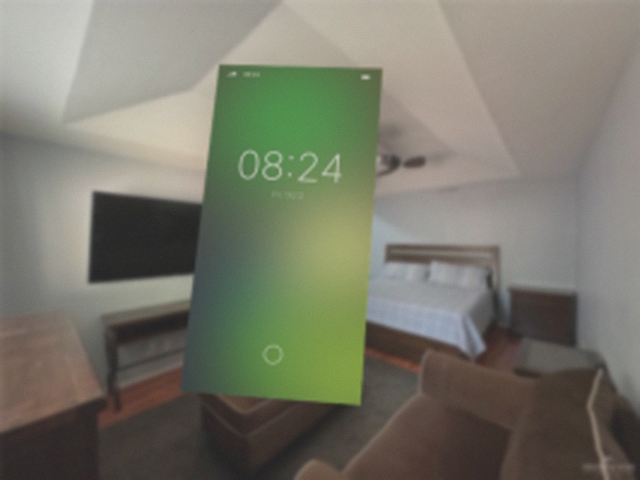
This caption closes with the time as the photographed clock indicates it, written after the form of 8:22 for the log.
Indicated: 8:24
